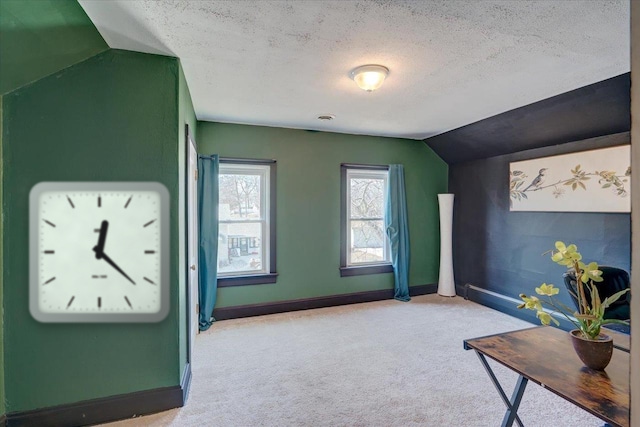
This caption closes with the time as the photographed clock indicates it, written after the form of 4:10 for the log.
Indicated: 12:22
